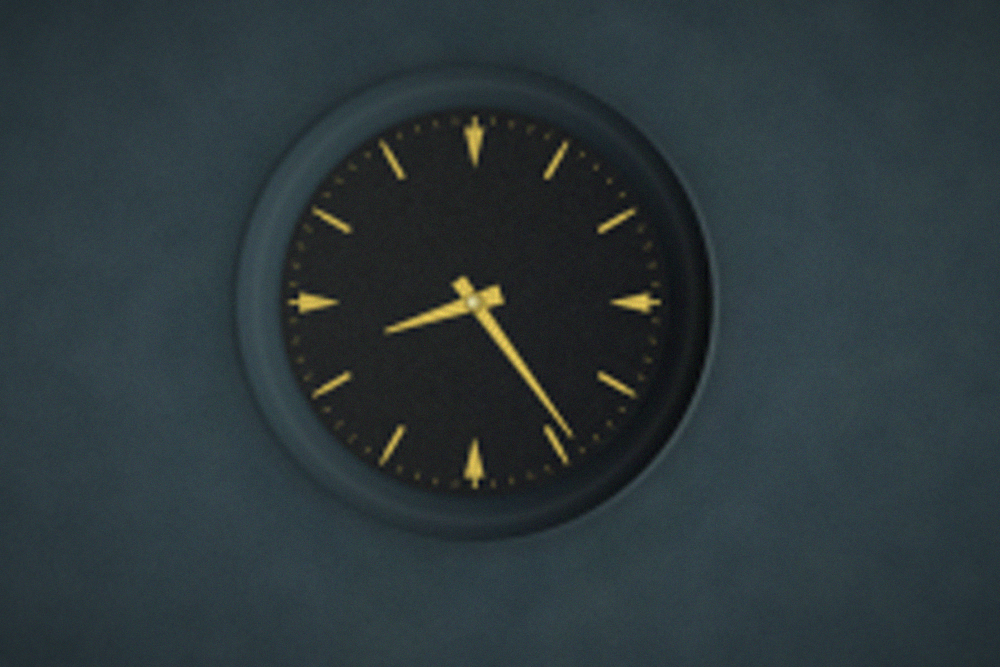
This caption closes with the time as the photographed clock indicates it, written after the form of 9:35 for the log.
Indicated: 8:24
